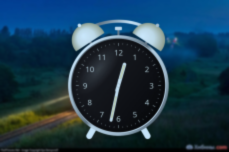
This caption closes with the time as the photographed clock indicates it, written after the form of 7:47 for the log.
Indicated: 12:32
